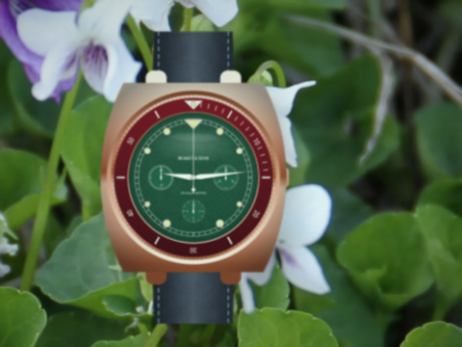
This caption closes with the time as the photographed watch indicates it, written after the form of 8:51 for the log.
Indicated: 9:14
